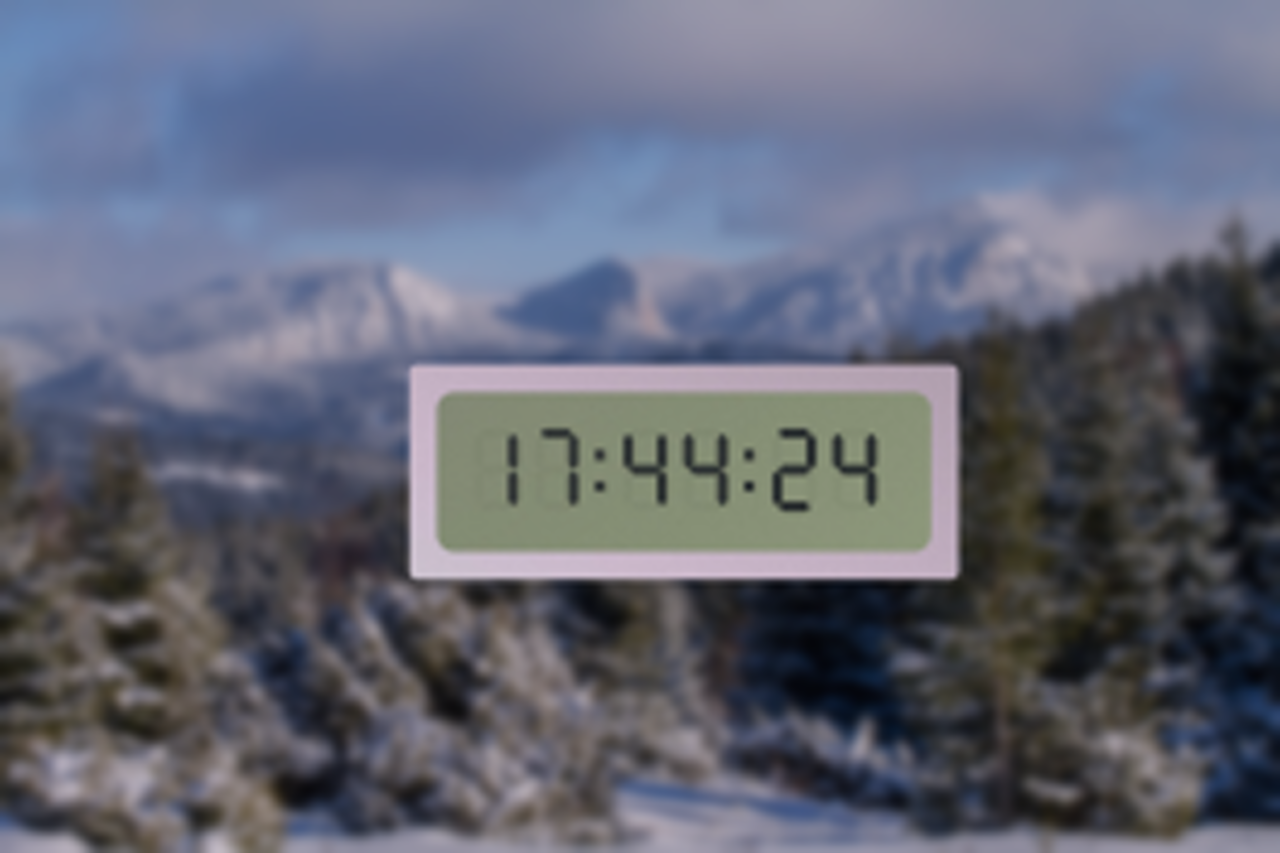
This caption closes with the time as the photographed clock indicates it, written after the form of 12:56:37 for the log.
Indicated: 17:44:24
